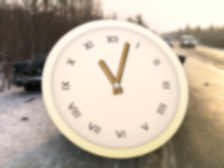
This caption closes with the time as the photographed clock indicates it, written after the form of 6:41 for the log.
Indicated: 11:03
